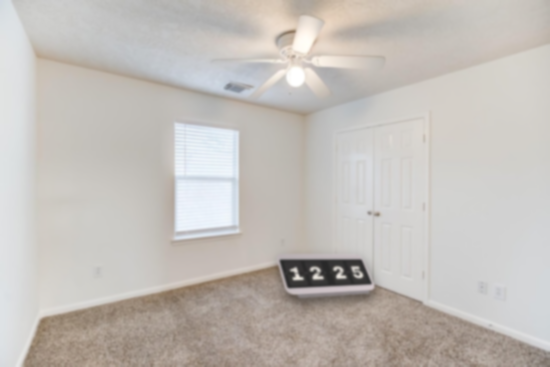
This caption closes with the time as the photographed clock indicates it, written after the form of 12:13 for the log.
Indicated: 12:25
